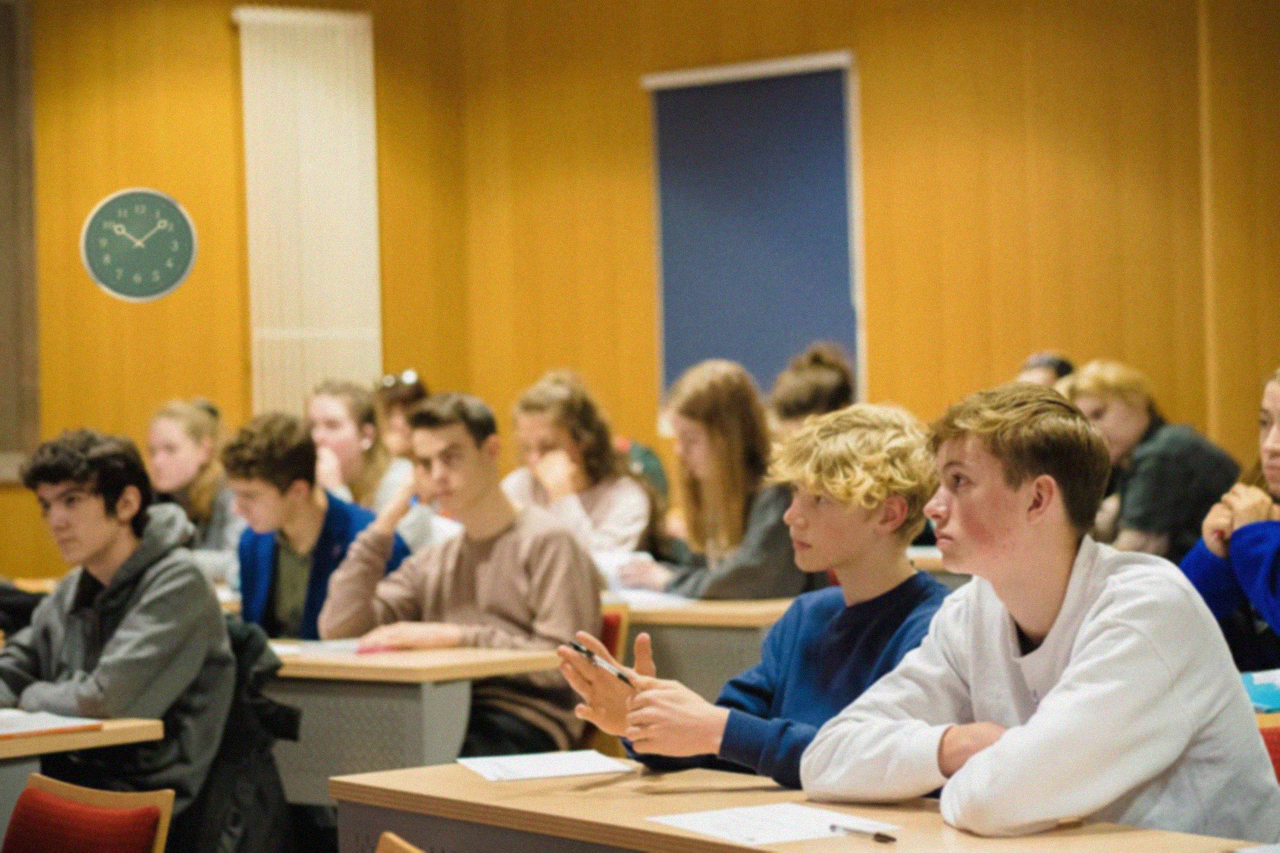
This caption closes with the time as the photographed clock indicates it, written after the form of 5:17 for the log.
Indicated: 10:08
